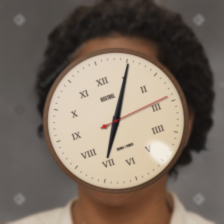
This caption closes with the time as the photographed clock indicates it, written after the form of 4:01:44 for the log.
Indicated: 7:05:14
